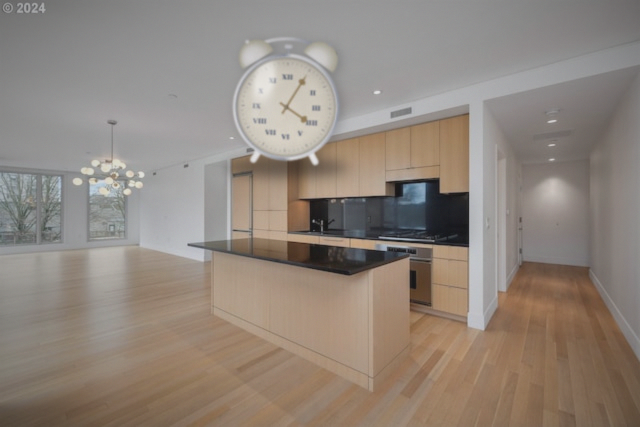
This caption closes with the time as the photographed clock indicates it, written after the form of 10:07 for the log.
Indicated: 4:05
